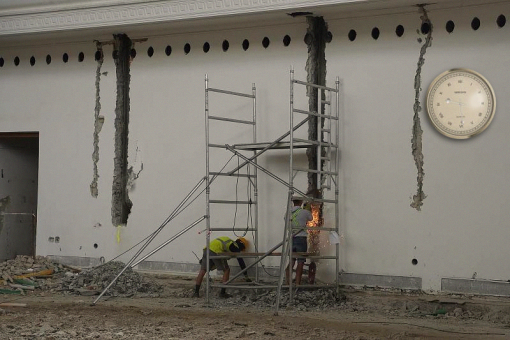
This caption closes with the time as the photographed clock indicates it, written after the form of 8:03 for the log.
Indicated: 9:29
